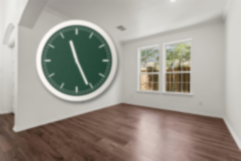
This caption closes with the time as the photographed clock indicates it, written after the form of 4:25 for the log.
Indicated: 11:26
